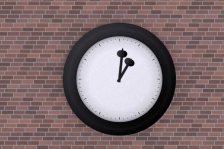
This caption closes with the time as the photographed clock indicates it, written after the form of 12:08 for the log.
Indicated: 1:01
